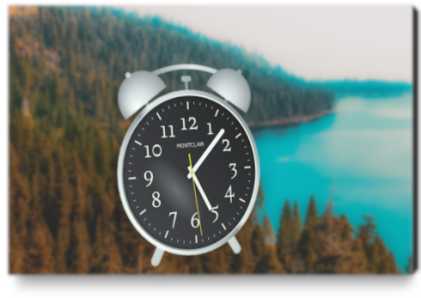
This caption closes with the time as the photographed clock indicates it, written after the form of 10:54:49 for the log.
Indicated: 5:07:29
